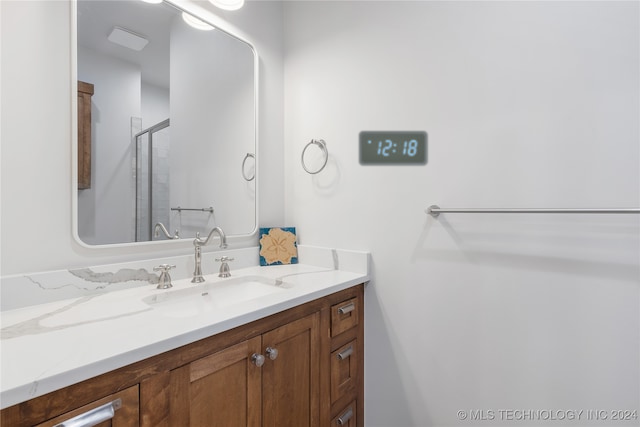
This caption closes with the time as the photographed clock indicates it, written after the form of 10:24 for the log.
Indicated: 12:18
